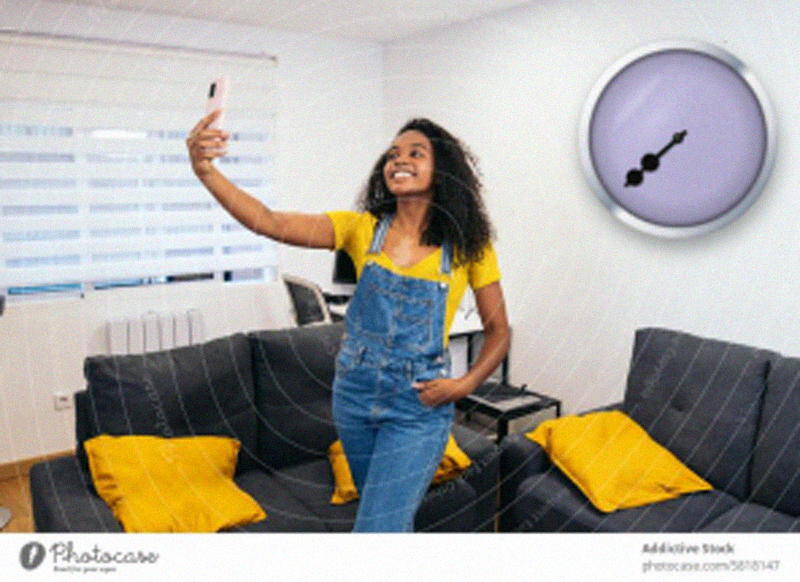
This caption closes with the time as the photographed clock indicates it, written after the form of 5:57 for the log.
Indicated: 7:38
